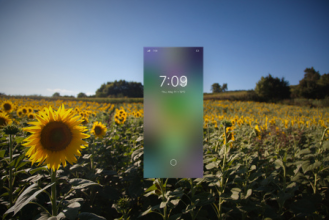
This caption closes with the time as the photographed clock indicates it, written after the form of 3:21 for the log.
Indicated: 7:09
